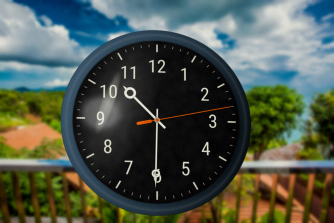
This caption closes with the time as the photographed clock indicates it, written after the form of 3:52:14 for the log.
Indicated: 10:30:13
